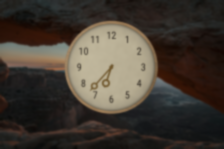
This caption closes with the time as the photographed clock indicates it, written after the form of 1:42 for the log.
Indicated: 6:37
